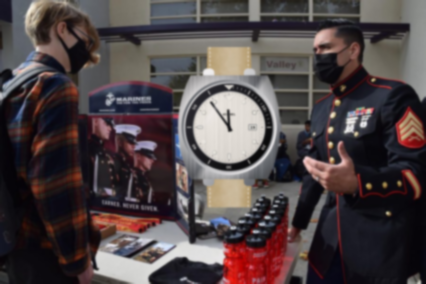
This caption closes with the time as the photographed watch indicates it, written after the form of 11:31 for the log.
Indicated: 11:54
